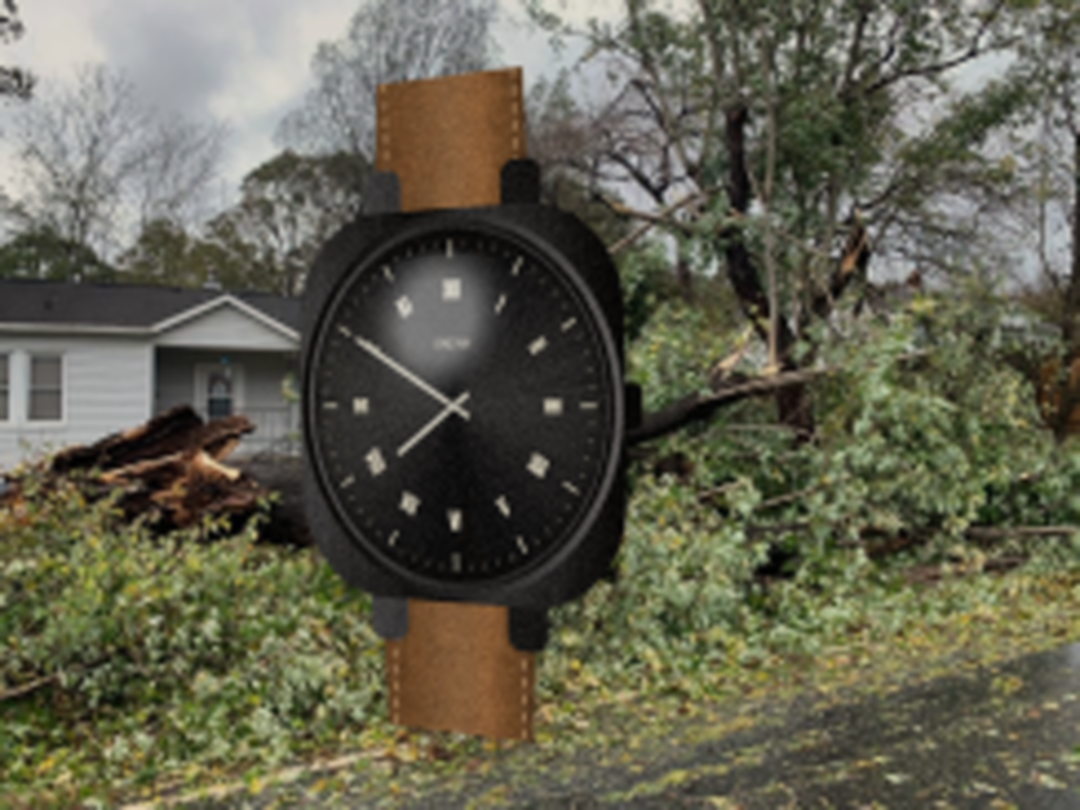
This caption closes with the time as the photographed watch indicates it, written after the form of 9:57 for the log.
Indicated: 7:50
